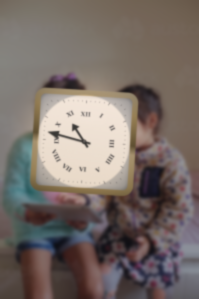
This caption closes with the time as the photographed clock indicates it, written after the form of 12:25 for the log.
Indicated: 10:47
